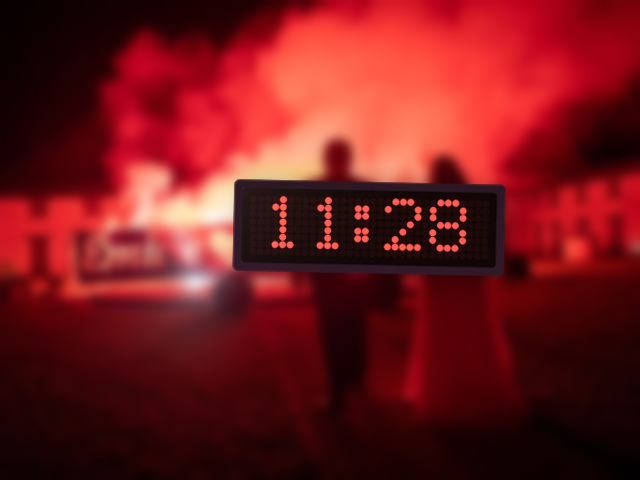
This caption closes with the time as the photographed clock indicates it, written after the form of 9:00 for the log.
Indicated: 11:28
